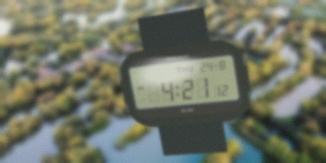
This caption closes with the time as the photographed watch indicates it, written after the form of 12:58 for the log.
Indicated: 4:21
